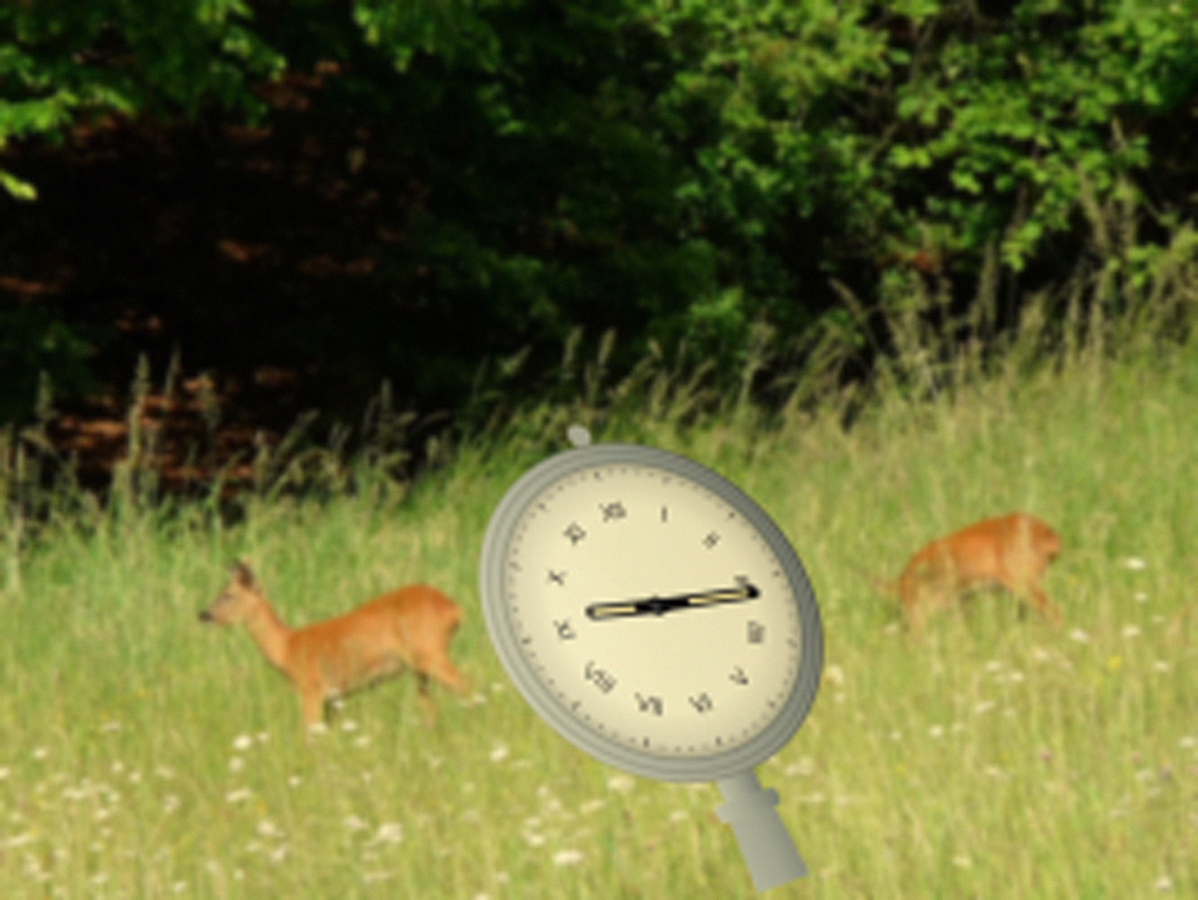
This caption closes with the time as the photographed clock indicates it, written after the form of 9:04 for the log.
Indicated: 9:16
